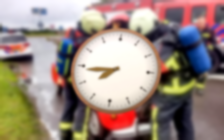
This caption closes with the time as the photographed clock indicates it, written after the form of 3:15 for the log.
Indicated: 7:44
